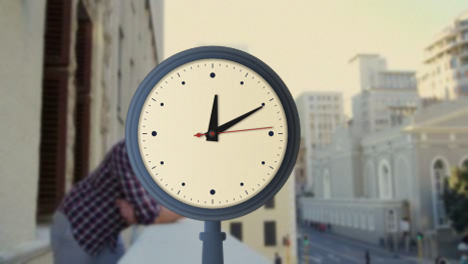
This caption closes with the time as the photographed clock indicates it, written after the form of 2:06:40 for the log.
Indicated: 12:10:14
